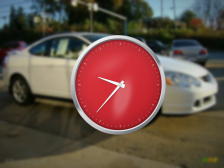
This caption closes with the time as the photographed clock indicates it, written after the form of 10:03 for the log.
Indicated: 9:37
